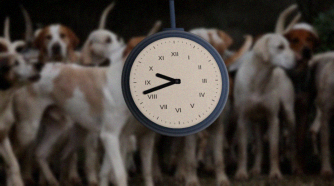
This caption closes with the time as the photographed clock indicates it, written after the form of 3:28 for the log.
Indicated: 9:42
